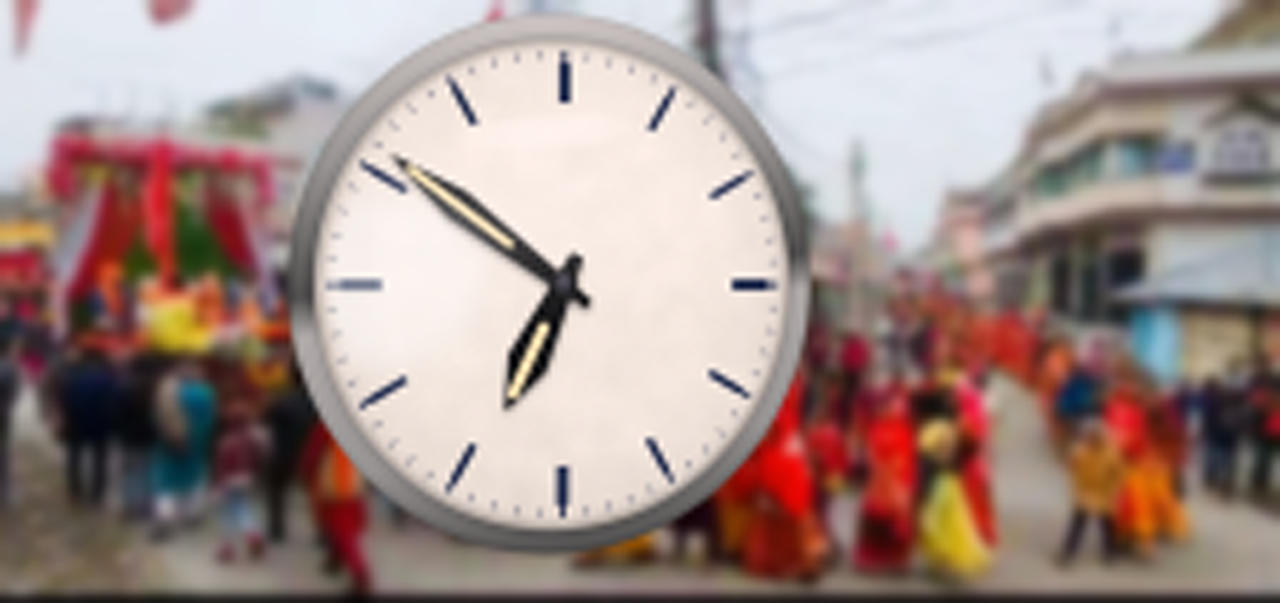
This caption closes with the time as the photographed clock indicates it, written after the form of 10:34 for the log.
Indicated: 6:51
